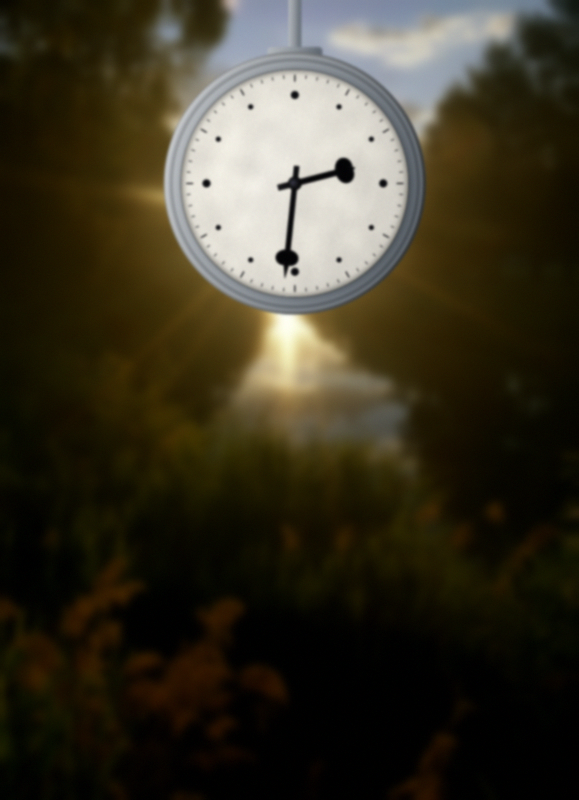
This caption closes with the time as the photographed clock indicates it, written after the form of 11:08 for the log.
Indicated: 2:31
